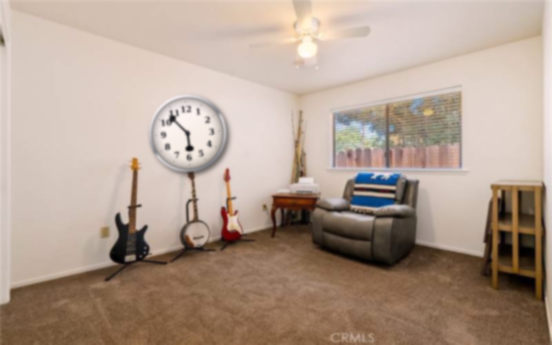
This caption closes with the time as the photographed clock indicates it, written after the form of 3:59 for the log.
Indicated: 5:53
